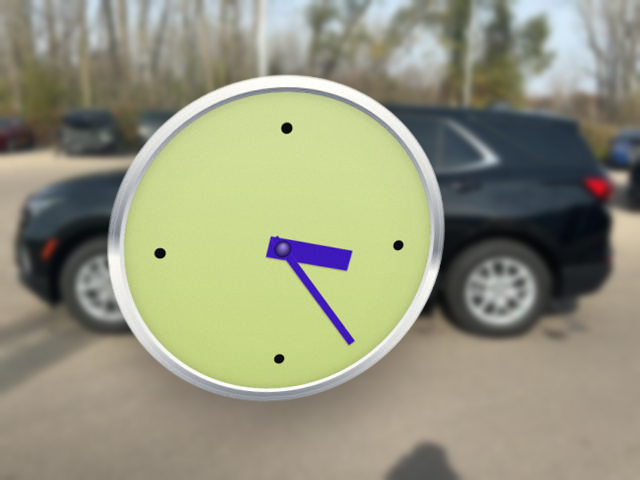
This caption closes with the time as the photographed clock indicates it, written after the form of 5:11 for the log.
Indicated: 3:24
